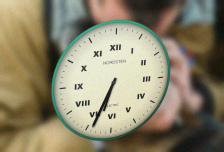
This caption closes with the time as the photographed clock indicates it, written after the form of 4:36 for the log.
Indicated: 6:34
